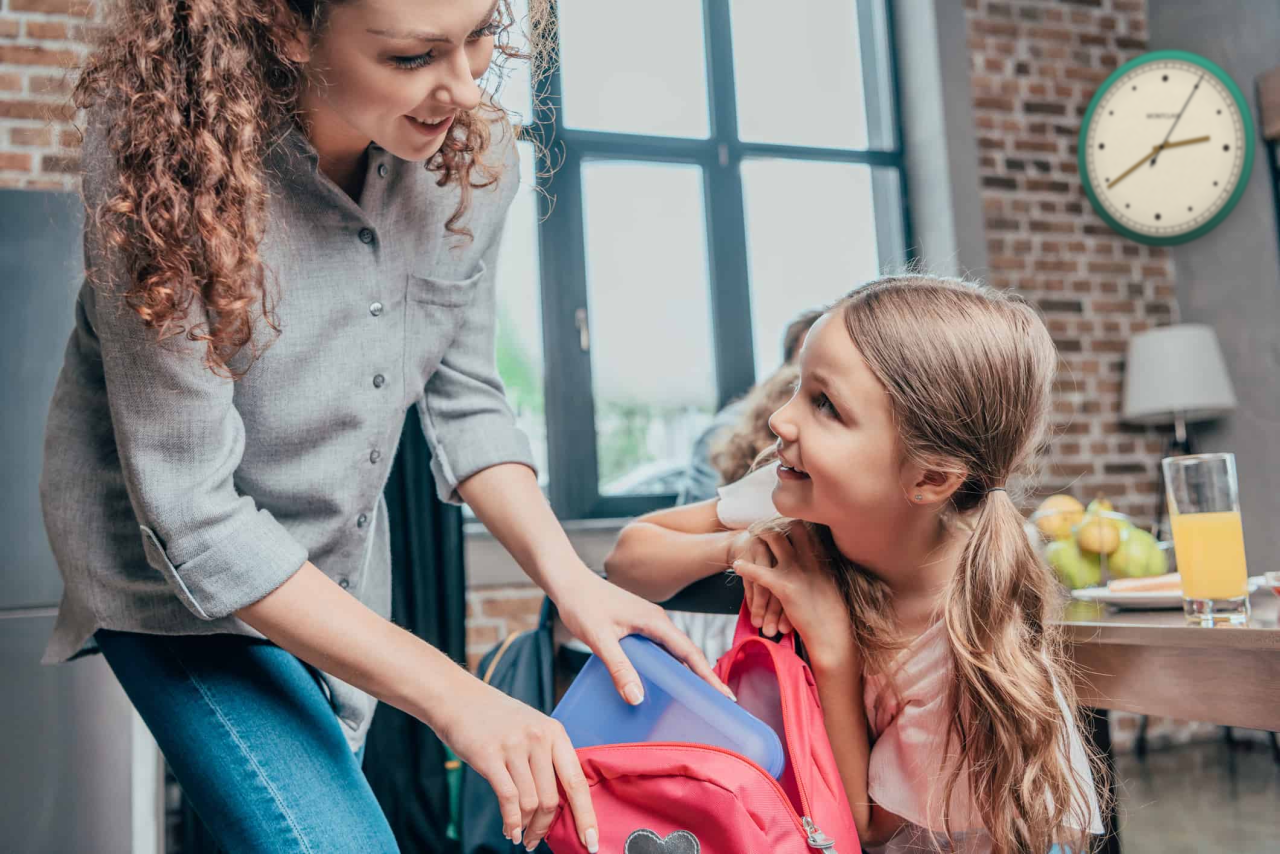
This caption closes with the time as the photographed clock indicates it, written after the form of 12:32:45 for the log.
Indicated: 2:39:05
